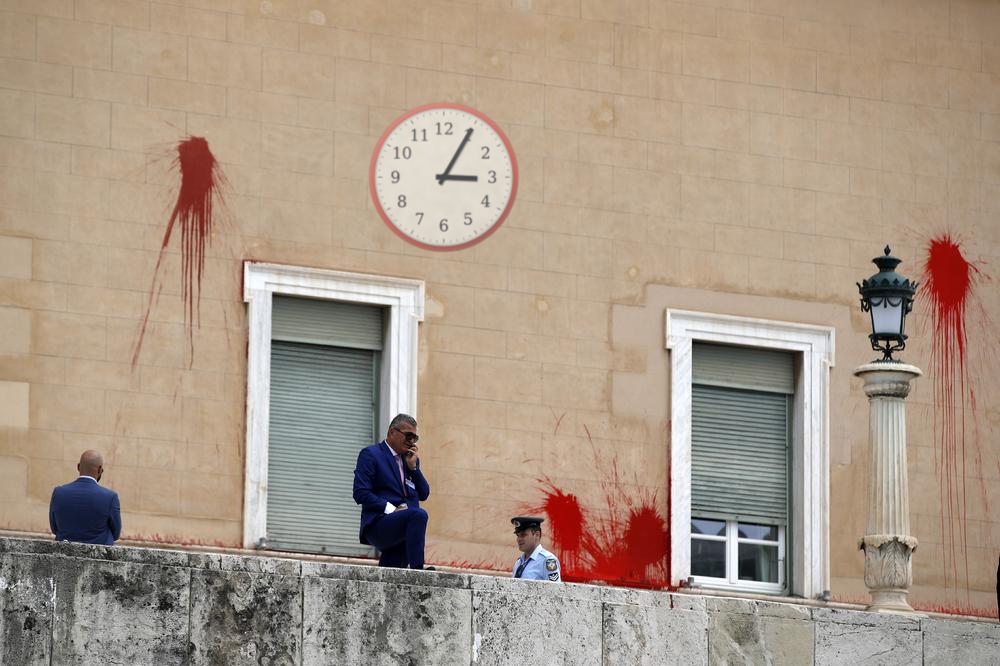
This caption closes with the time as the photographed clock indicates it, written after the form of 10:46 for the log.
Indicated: 3:05
